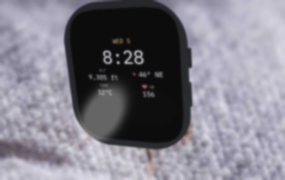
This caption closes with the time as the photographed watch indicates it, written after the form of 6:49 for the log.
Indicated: 8:28
